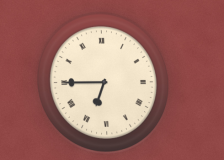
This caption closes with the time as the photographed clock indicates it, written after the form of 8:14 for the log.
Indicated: 6:45
